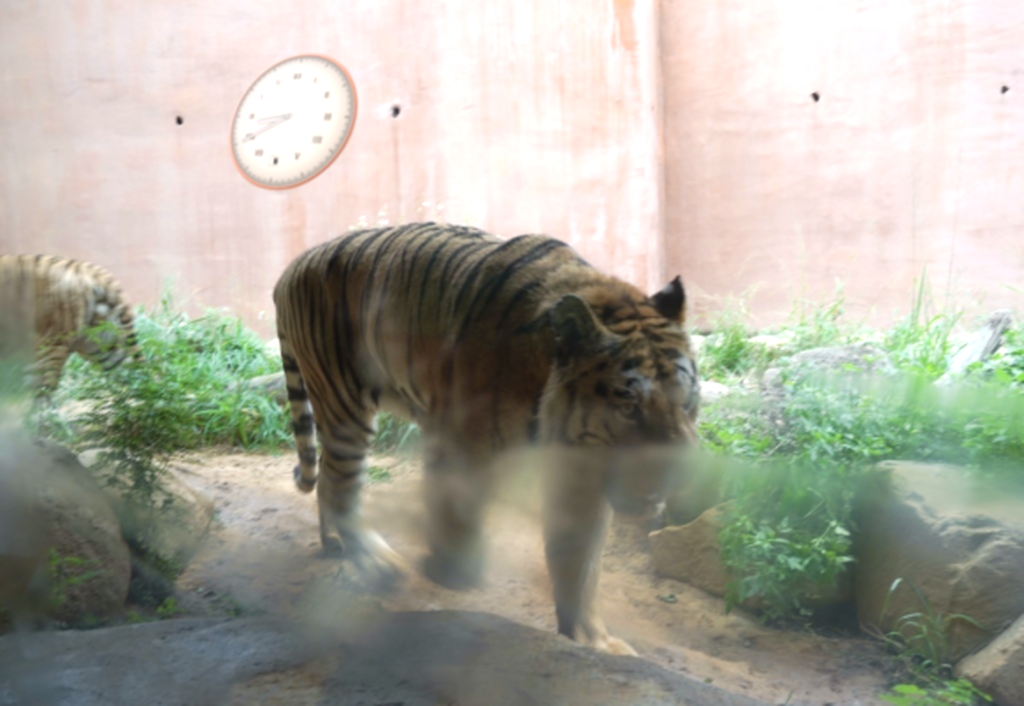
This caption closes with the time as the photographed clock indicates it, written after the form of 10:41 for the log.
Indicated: 8:40
